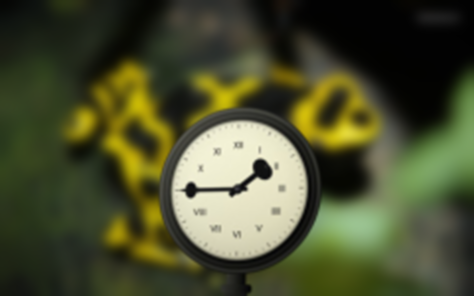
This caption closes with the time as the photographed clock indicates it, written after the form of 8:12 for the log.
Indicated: 1:45
